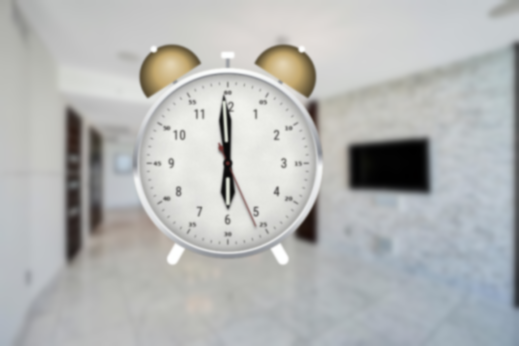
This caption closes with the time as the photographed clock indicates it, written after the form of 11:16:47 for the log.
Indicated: 5:59:26
